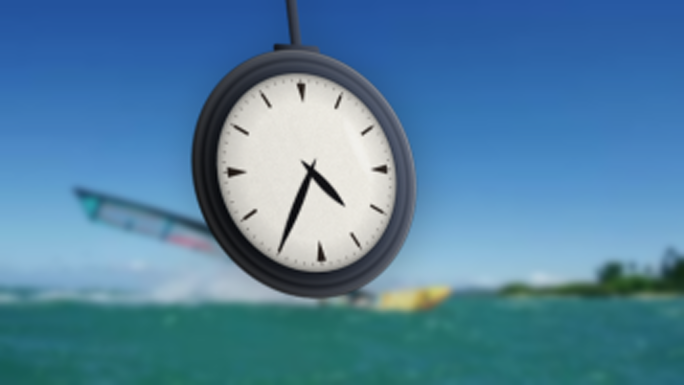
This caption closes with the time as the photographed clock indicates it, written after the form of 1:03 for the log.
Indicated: 4:35
